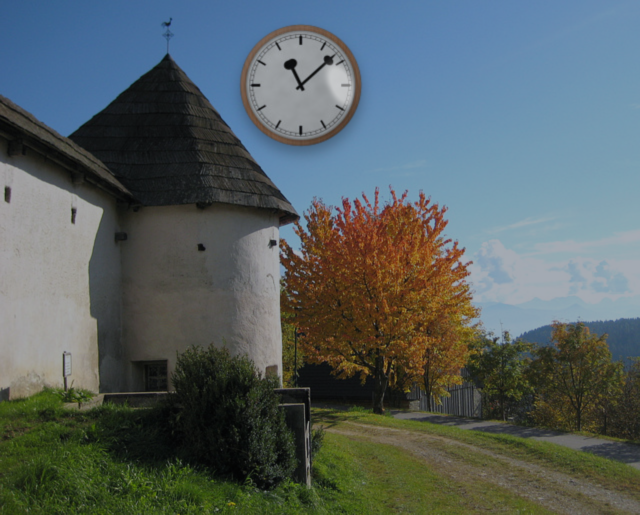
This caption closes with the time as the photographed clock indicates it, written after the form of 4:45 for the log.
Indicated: 11:08
